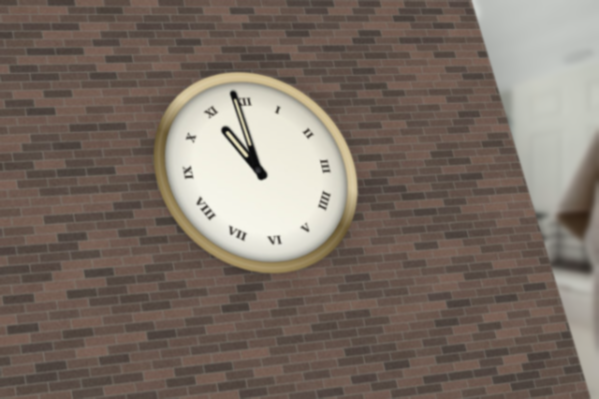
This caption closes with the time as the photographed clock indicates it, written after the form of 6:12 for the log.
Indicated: 10:59
